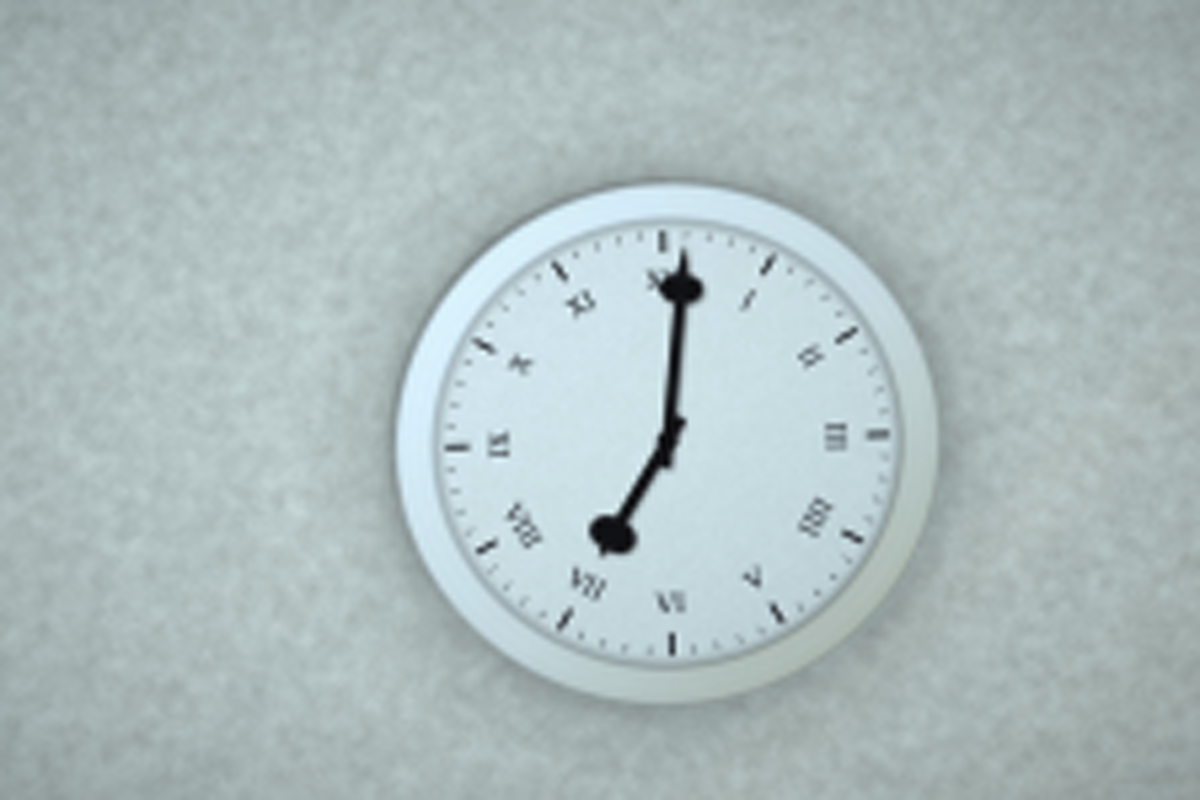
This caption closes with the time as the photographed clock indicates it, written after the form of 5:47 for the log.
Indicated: 7:01
